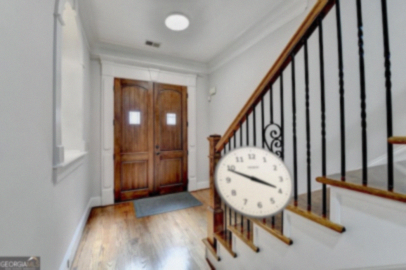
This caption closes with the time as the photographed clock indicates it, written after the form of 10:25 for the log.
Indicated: 3:49
